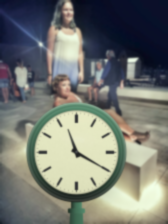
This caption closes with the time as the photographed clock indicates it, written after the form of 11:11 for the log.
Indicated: 11:20
